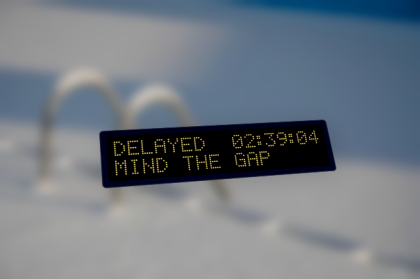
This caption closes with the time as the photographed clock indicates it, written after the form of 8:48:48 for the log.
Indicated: 2:39:04
